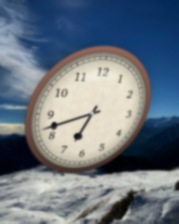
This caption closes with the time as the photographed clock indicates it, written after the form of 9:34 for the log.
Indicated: 6:42
